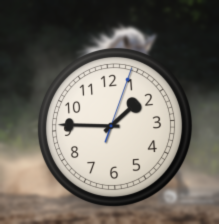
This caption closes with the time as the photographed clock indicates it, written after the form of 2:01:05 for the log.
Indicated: 1:46:04
